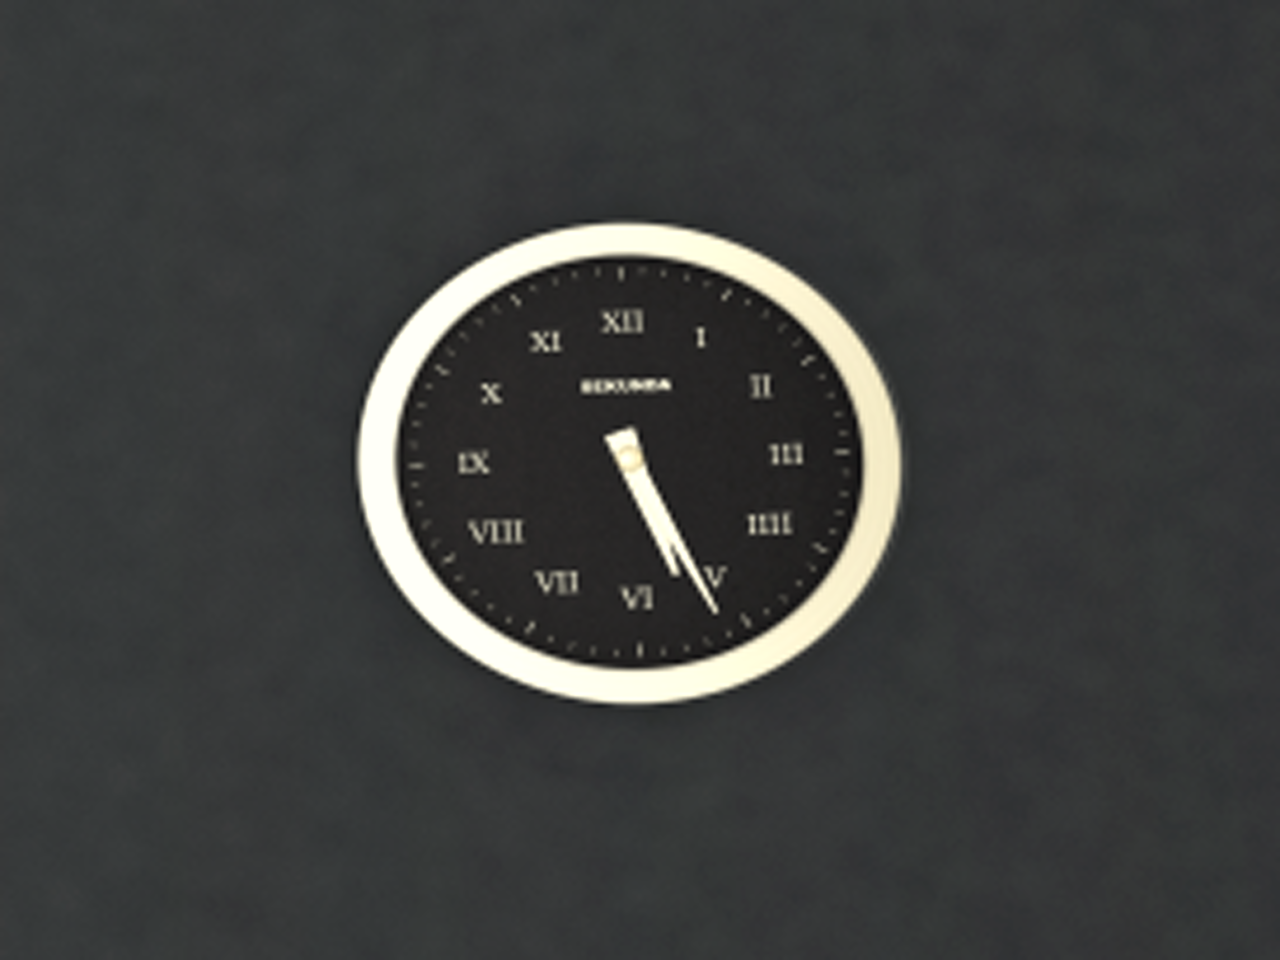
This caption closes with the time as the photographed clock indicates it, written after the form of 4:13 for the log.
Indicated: 5:26
